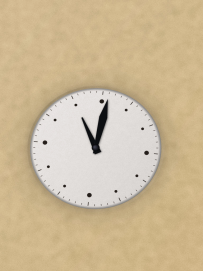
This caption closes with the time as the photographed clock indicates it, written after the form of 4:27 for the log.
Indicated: 11:01
